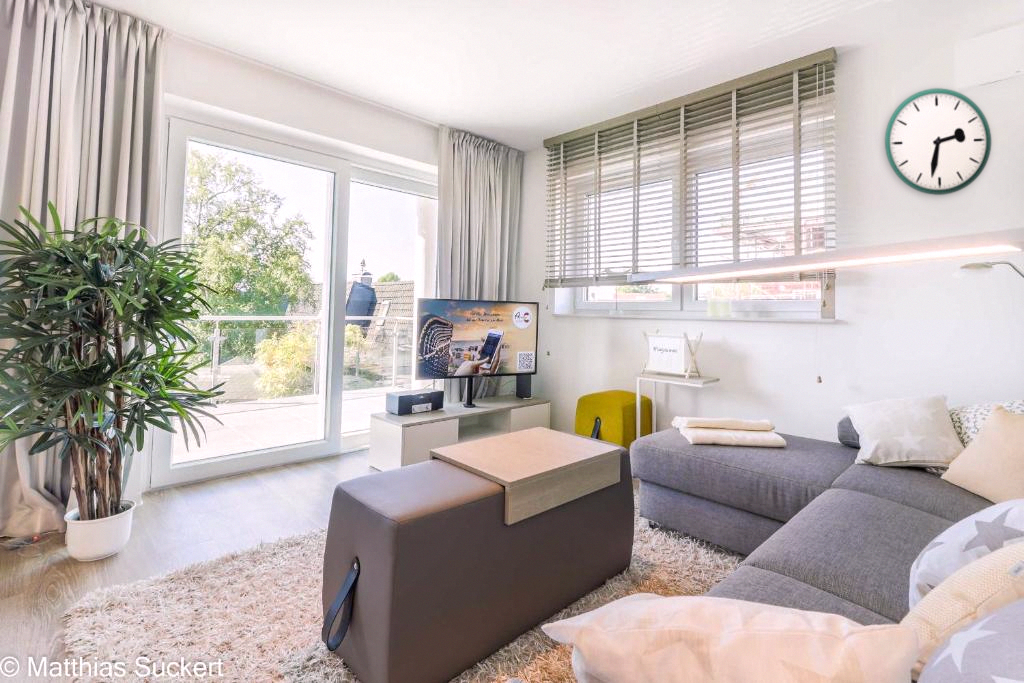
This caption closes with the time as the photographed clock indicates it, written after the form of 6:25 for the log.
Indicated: 2:32
